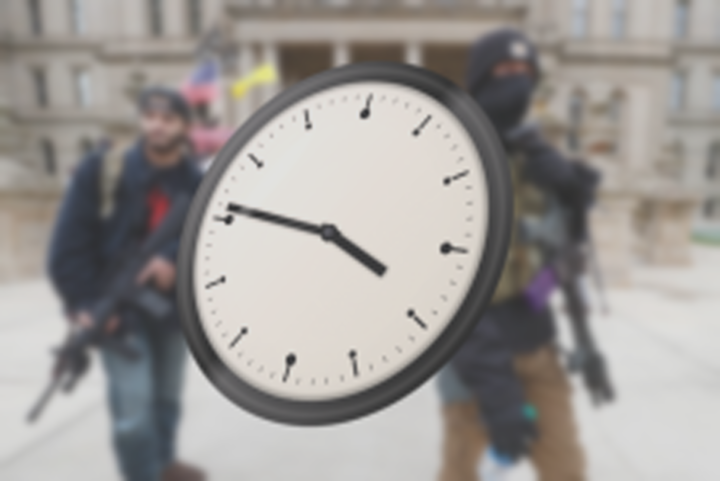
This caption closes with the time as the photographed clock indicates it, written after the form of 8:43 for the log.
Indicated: 3:46
